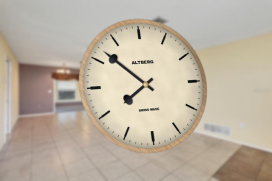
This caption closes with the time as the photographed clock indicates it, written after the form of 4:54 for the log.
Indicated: 7:52
